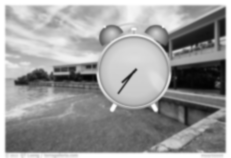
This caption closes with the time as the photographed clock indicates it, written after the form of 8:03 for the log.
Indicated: 7:36
